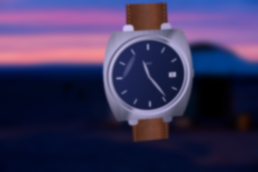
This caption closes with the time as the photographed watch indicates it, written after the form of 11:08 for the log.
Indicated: 11:24
